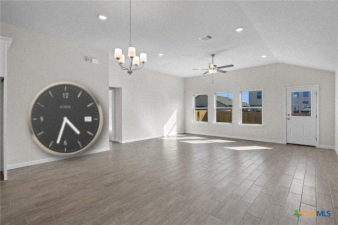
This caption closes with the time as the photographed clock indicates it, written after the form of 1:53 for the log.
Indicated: 4:33
